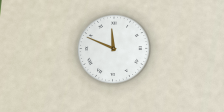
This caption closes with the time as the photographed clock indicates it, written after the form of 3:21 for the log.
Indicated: 11:49
